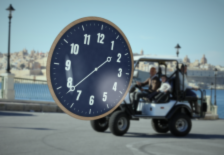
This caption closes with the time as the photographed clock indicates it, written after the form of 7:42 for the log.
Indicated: 1:38
